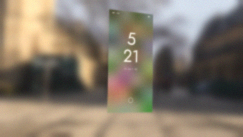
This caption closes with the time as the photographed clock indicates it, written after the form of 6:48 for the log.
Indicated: 5:21
